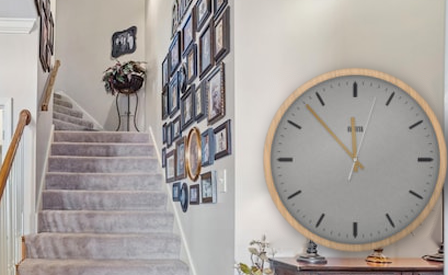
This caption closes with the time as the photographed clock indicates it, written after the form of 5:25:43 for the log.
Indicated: 11:53:03
